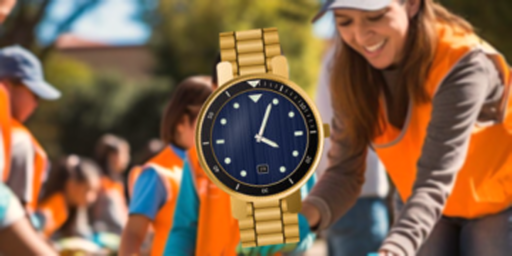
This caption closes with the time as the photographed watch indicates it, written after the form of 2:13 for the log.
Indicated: 4:04
